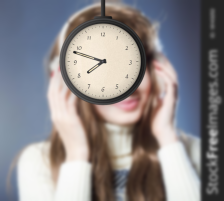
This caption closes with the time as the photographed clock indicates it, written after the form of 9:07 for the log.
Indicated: 7:48
